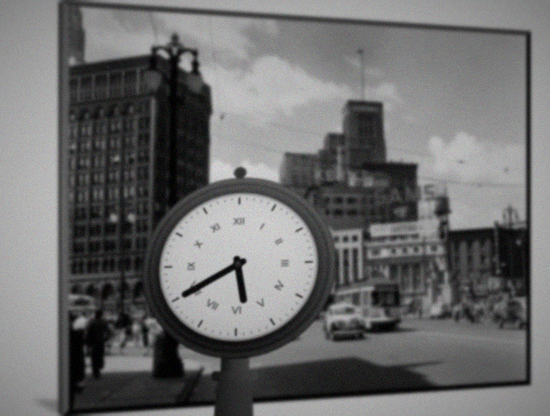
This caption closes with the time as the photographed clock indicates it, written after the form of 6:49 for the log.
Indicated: 5:40
